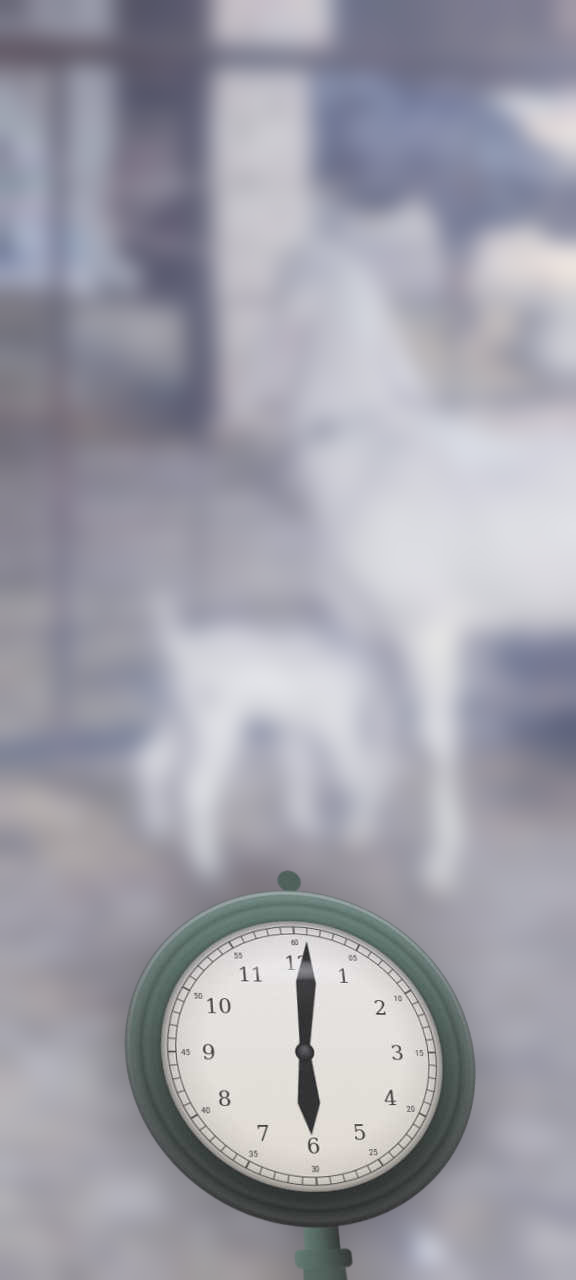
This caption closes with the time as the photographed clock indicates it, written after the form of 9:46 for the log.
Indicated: 6:01
